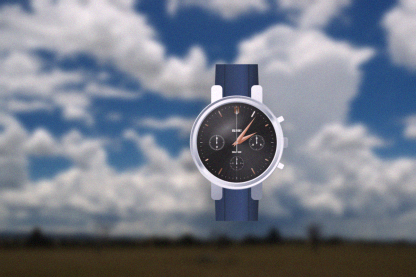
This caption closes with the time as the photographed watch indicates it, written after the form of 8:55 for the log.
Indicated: 2:06
